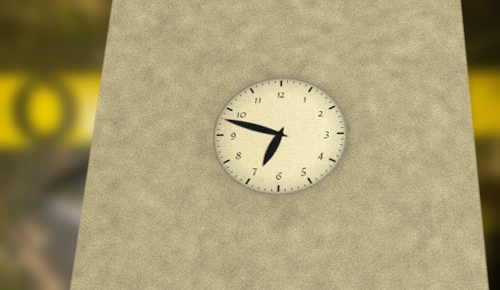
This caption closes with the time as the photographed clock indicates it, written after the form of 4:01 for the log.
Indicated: 6:48
